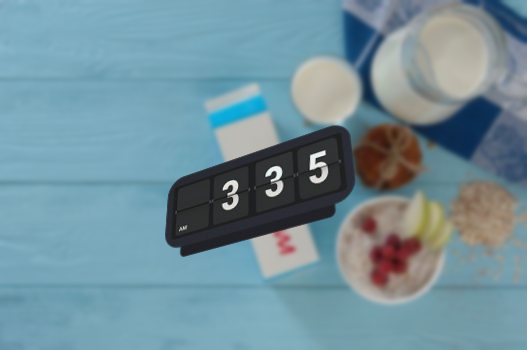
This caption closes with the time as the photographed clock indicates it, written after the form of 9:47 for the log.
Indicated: 3:35
